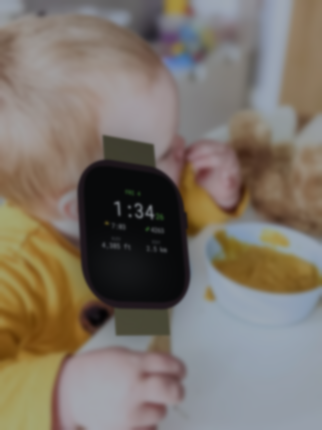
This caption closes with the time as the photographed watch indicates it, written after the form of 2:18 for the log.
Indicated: 1:34
